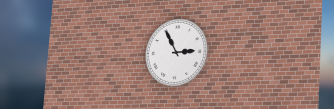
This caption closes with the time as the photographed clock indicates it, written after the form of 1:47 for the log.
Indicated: 2:55
